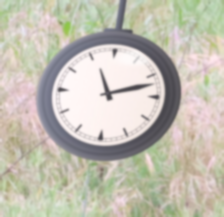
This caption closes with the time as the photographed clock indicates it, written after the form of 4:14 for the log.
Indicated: 11:12
